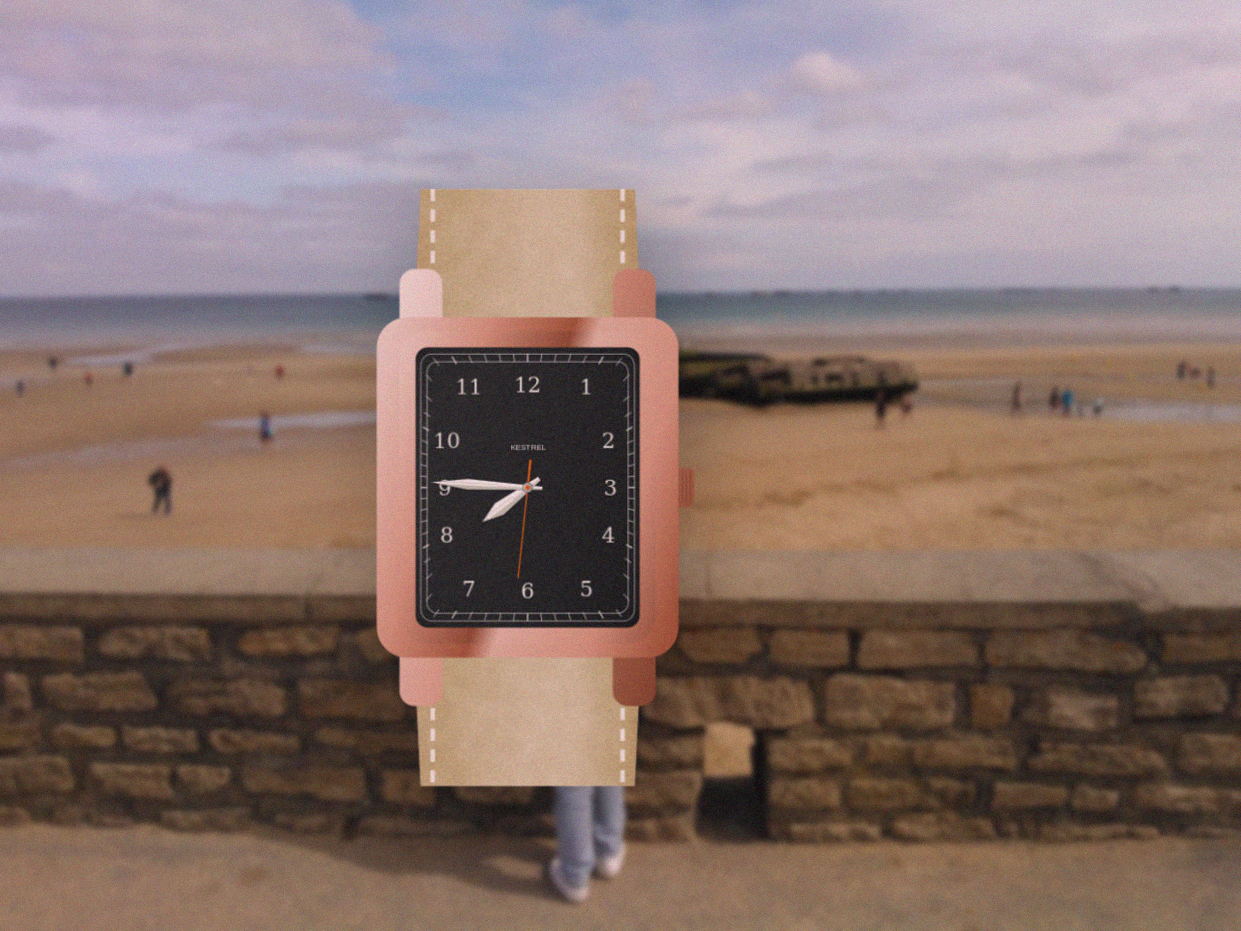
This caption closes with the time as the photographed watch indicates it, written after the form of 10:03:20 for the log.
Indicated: 7:45:31
